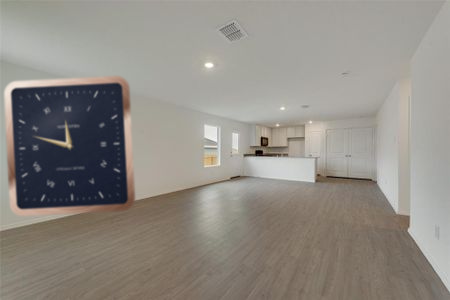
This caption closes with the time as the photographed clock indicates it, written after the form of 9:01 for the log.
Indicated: 11:48
